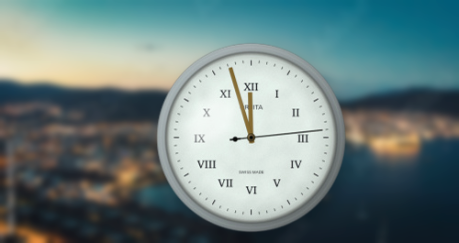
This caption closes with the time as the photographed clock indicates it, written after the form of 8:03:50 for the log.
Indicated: 11:57:14
